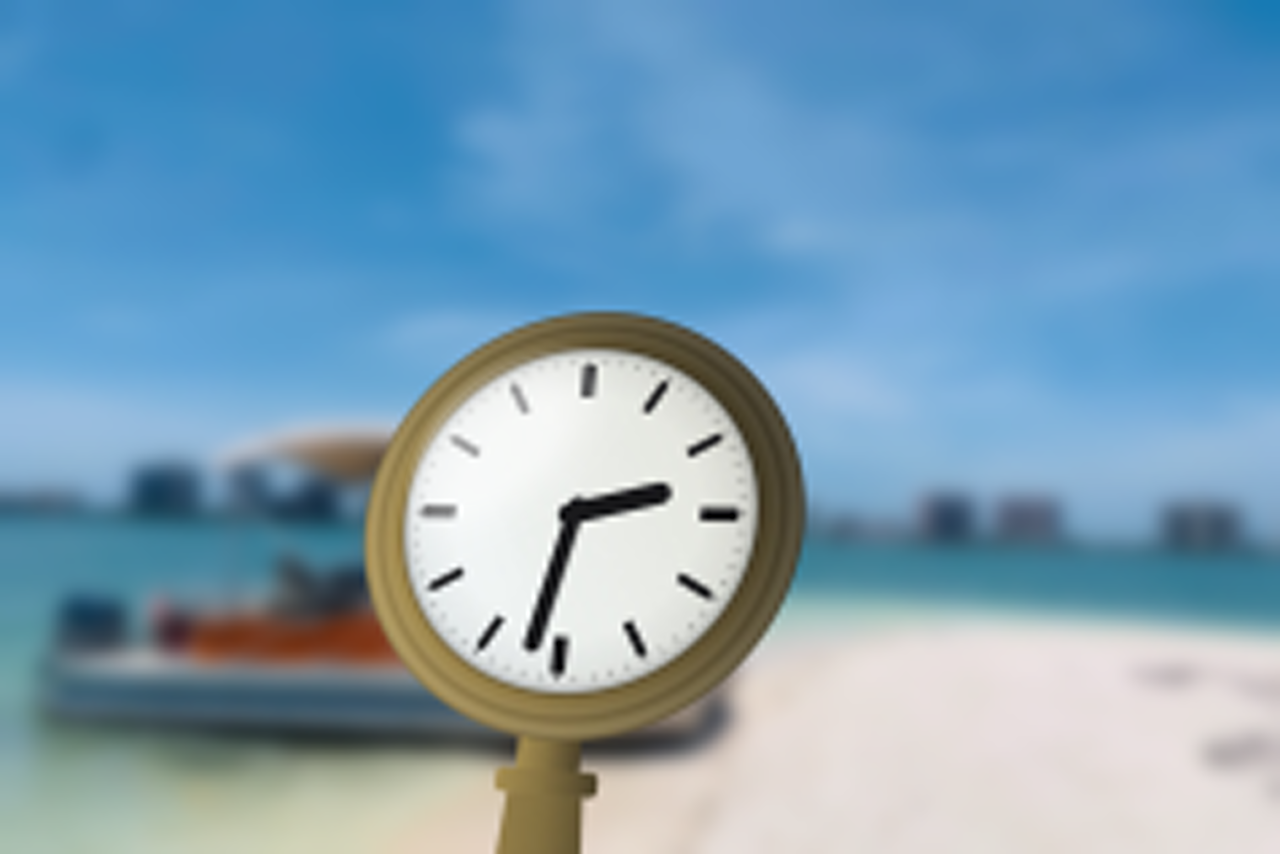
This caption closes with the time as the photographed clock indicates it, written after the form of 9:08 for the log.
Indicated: 2:32
